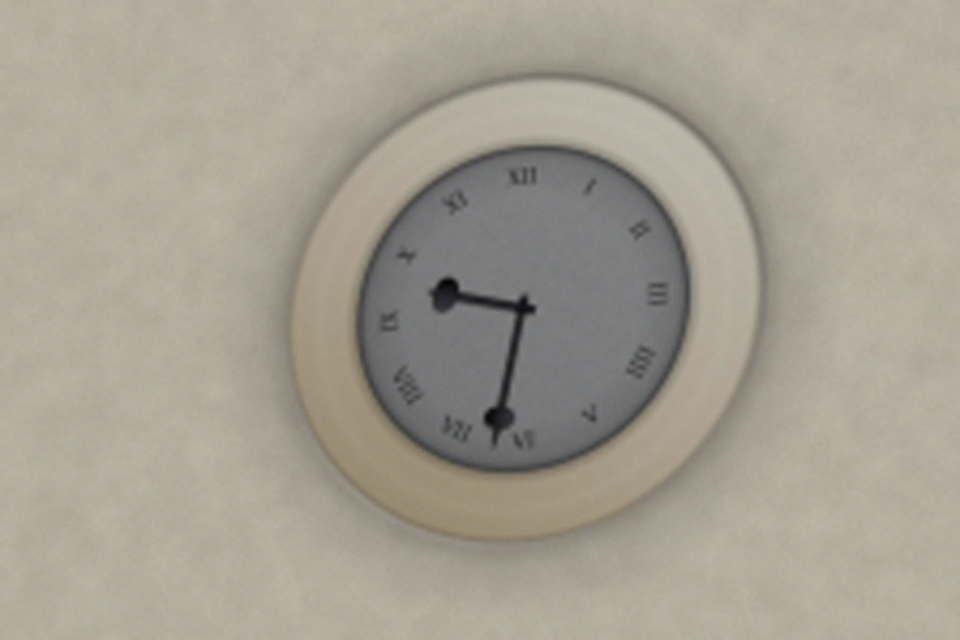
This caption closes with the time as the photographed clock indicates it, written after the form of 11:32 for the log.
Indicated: 9:32
